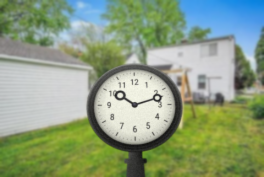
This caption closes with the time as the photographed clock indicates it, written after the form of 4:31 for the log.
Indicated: 10:12
